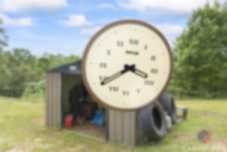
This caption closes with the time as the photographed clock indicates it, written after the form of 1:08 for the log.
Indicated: 3:39
